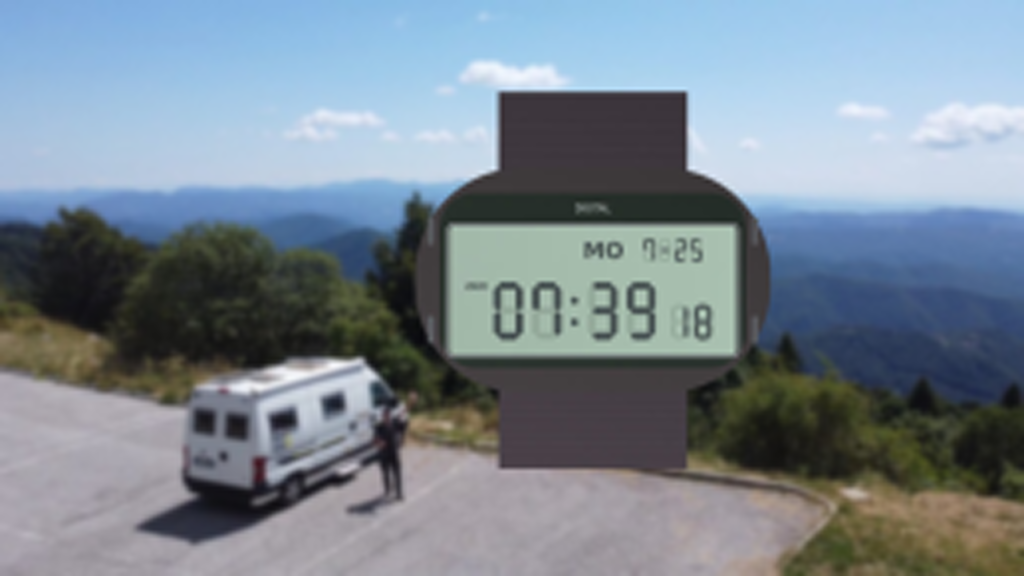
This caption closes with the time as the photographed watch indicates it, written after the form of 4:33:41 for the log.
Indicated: 7:39:18
